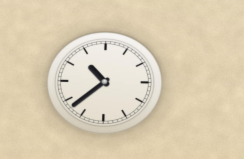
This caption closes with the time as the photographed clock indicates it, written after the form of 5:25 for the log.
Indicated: 10:38
